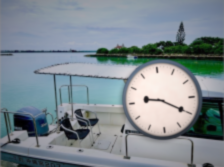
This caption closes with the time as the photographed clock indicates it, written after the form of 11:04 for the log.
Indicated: 9:20
